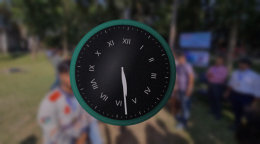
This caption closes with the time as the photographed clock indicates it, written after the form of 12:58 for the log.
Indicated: 5:28
